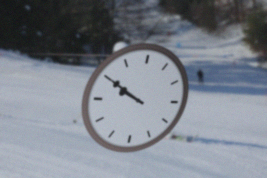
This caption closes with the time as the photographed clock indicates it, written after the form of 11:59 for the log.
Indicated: 9:50
